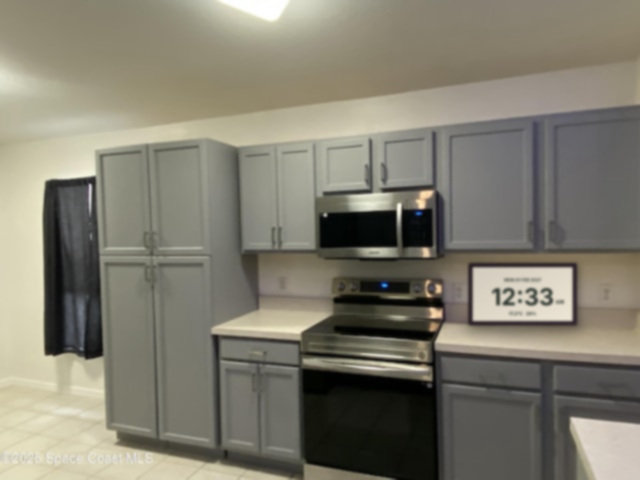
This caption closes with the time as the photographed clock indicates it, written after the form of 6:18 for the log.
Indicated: 12:33
